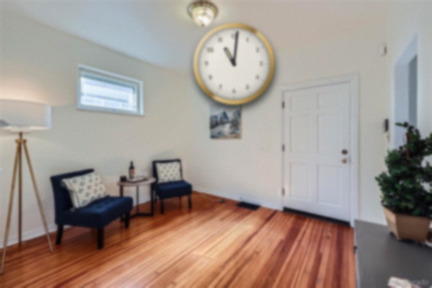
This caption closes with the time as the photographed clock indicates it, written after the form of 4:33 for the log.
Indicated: 11:01
